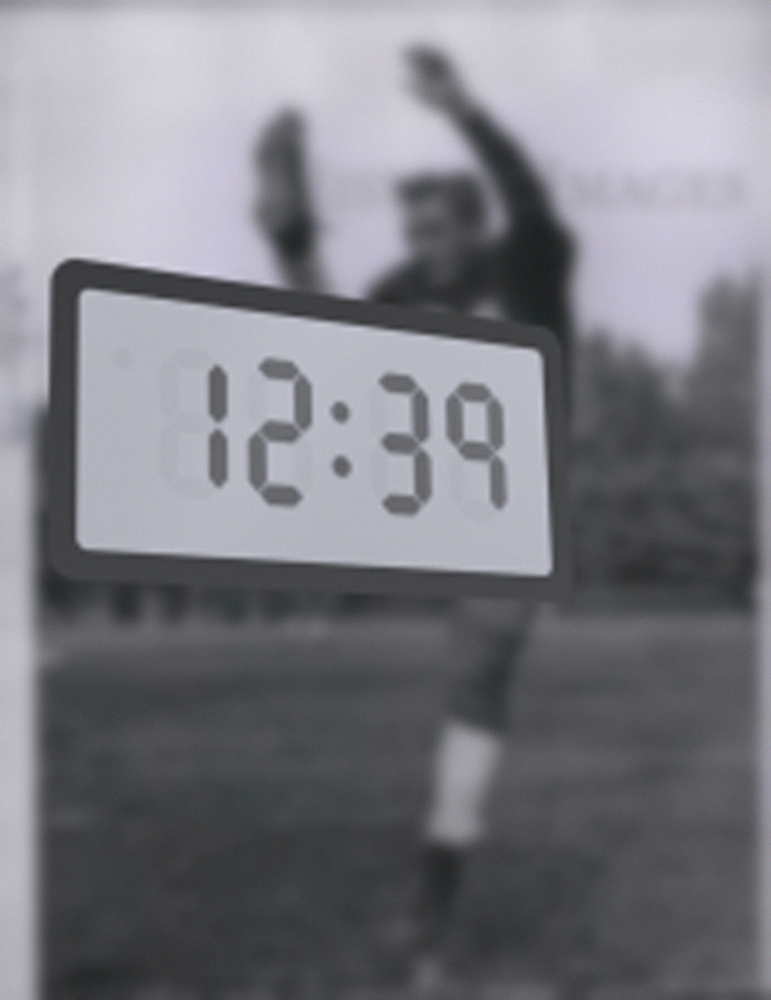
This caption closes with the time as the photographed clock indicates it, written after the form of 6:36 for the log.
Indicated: 12:39
